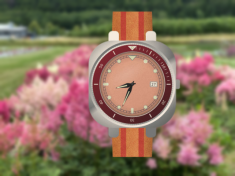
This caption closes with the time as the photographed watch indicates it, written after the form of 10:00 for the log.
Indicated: 8:34
